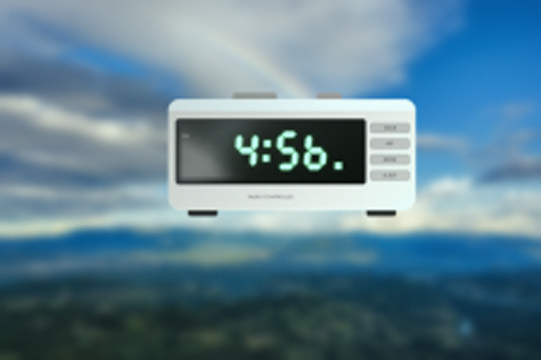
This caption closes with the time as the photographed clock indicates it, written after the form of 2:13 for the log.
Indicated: 4:56
